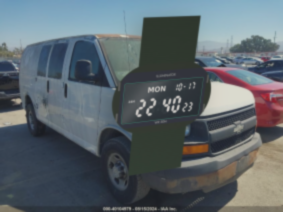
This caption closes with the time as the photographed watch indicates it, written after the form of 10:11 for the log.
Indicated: 22:40
